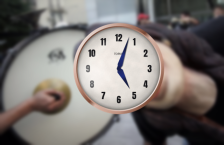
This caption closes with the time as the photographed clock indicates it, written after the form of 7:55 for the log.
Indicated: 5:03
